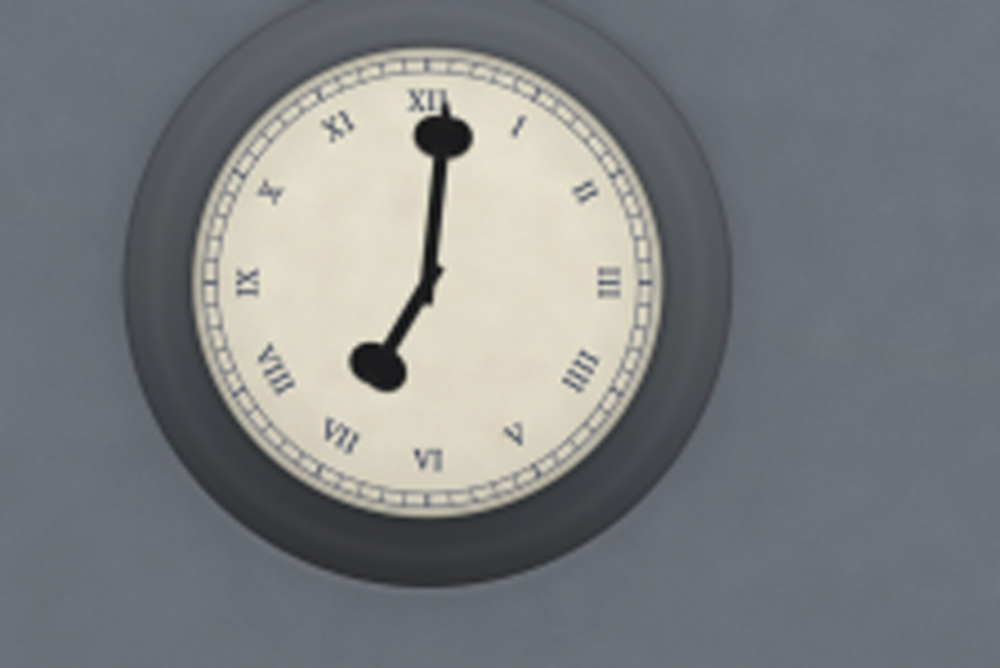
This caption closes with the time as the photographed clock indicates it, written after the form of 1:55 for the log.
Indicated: 7:01
